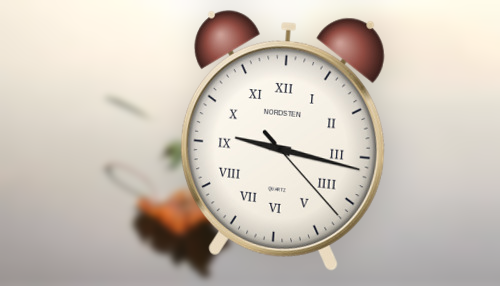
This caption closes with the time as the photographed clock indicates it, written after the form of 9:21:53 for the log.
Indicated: 9:16:22
